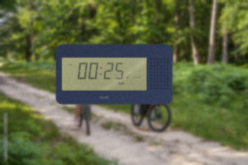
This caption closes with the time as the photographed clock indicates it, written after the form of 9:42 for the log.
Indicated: 0:25
